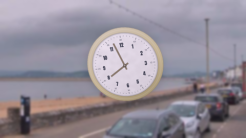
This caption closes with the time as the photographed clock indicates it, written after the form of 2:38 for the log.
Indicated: 7:57
